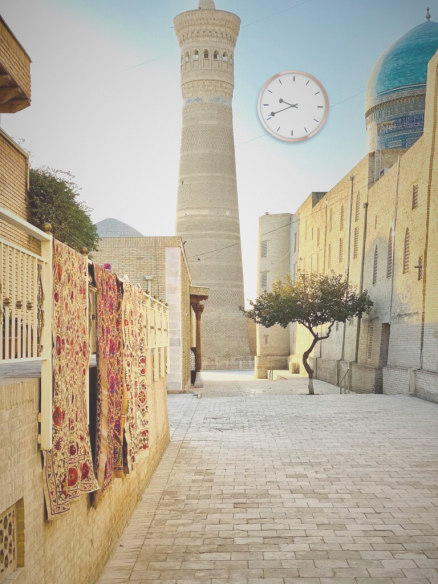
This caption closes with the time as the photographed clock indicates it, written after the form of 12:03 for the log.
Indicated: 9:41
